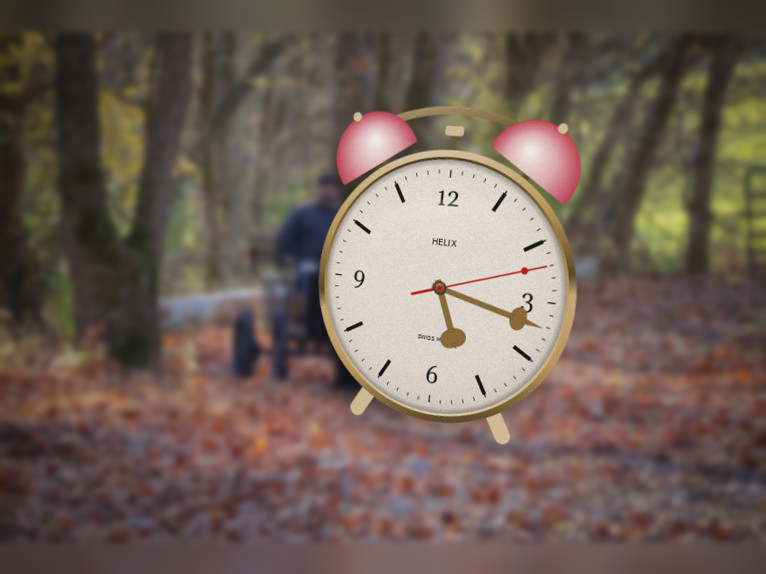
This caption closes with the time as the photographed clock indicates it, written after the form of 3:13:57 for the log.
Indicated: 5:17:12
